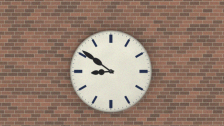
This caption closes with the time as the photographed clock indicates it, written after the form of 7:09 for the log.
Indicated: 8:51
